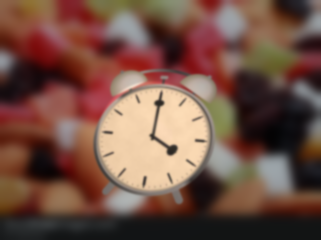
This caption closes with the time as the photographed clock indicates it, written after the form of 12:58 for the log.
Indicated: 4:00
